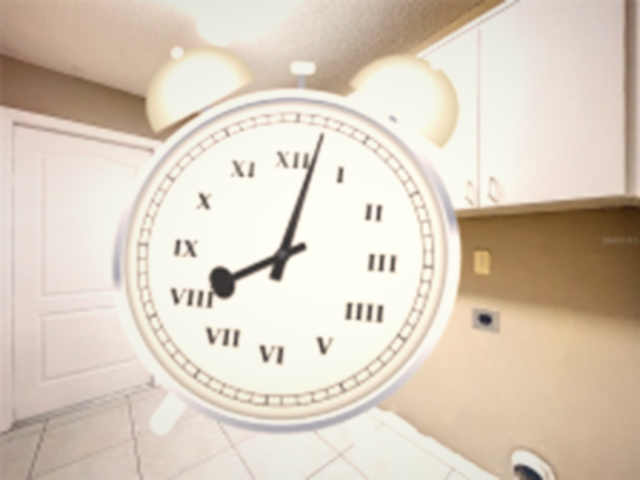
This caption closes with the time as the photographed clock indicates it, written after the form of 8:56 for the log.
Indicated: 8:02
